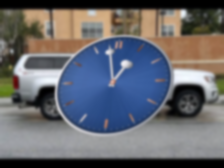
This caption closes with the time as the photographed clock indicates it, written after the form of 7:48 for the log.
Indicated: 12:58
